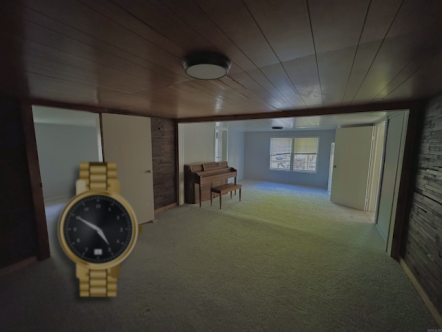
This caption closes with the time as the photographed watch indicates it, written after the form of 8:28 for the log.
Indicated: 4:50
